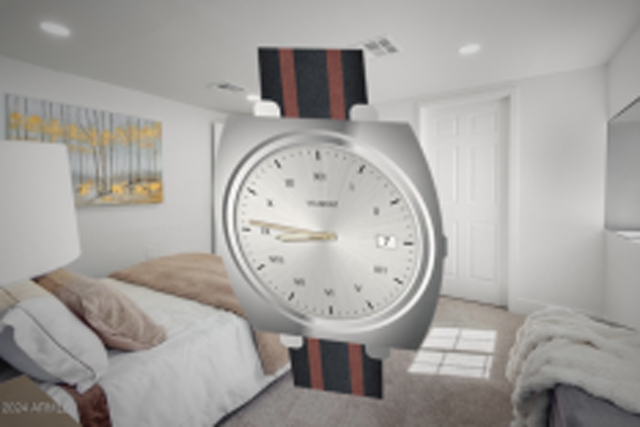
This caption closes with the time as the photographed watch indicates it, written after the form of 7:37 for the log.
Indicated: 8:46
